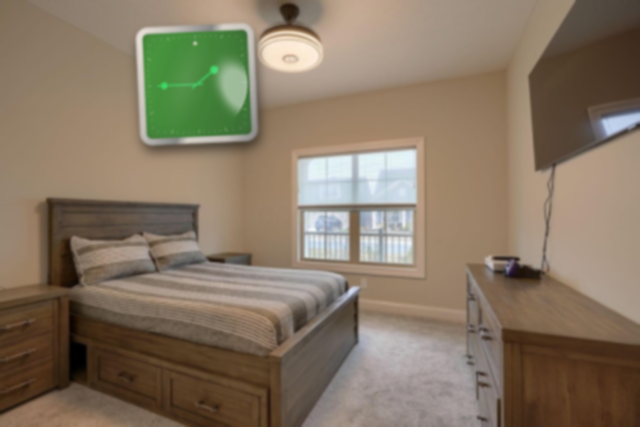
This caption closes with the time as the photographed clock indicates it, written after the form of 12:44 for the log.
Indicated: 1:45
